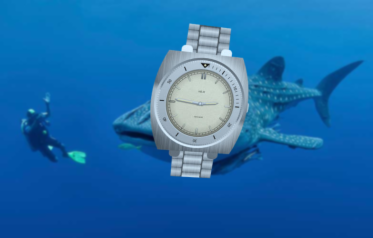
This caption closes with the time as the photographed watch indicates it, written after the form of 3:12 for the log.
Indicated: 2:46
